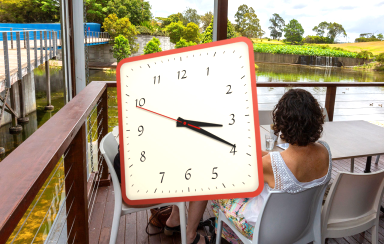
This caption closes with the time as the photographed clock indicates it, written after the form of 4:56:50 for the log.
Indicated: 3:19:49
